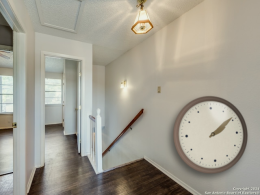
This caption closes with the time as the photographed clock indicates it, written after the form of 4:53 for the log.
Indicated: 2:09
